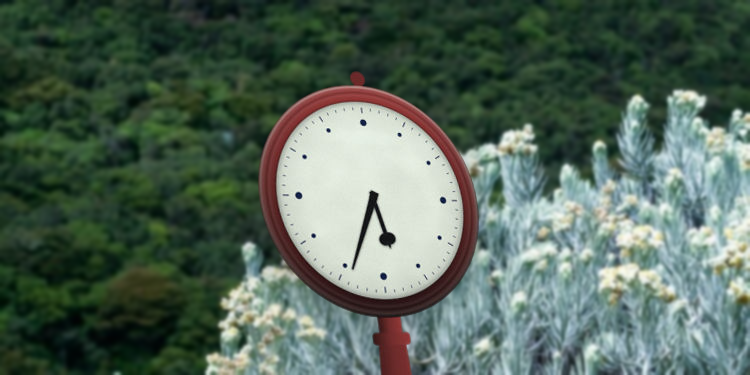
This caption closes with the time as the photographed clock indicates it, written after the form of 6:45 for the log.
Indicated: 5:34
